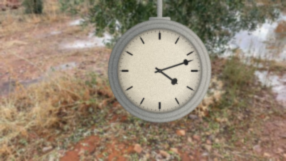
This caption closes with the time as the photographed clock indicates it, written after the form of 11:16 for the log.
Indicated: 4:12
